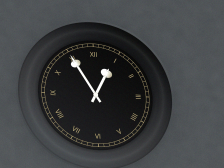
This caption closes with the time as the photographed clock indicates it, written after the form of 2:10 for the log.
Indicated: 12:55
